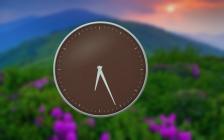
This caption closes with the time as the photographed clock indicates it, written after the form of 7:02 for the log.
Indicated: 6:26
